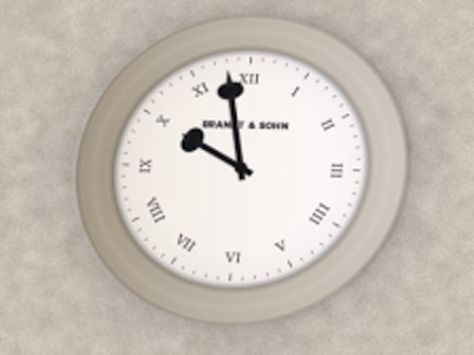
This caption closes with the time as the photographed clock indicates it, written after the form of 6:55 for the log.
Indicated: 9:58
